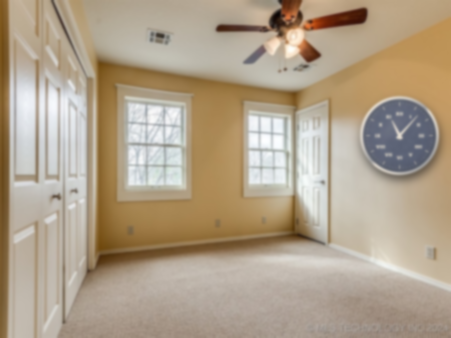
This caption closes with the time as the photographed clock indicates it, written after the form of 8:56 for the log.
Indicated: 11:07
